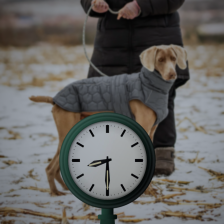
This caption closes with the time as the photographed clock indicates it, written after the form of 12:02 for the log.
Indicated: 8:30
